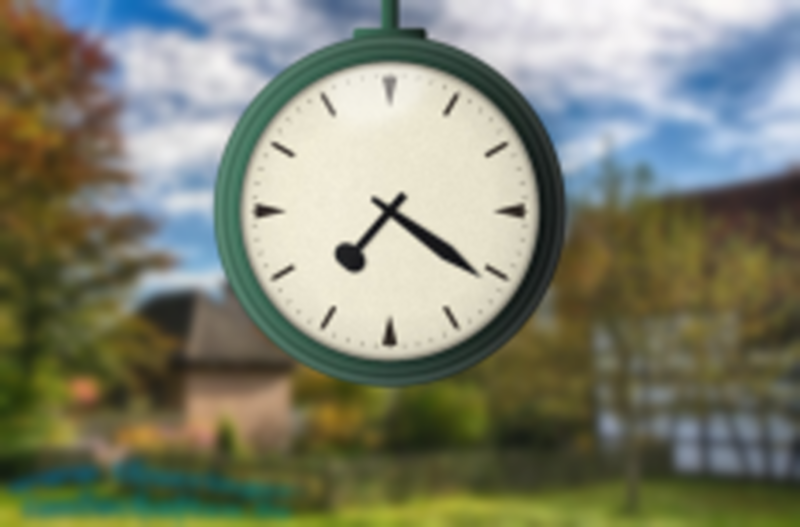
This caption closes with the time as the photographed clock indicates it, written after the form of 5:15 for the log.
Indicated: 7:21
